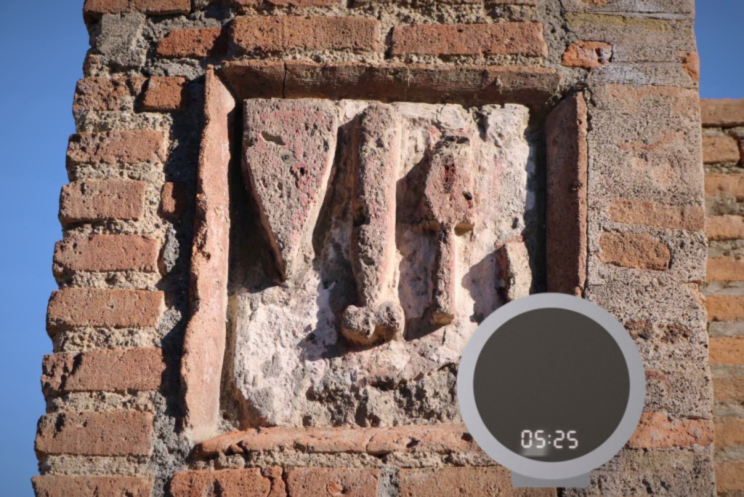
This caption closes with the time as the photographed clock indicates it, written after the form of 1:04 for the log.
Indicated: 5:25
